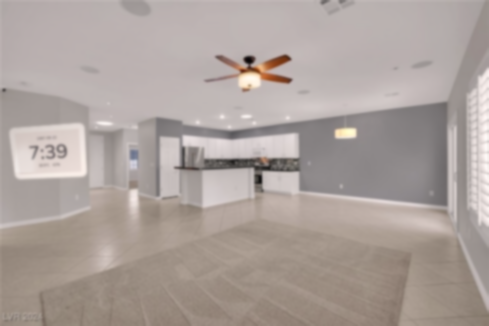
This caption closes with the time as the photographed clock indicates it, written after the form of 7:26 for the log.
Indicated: 7:39
